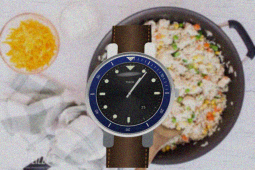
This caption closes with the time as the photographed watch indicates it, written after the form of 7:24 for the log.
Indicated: 1:06
